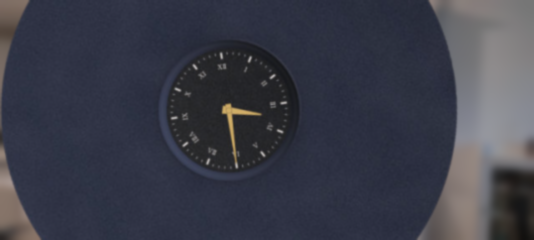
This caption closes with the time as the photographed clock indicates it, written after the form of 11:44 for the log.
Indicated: 3:30
